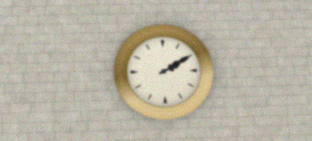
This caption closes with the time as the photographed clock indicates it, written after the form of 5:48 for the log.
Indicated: 2:10
